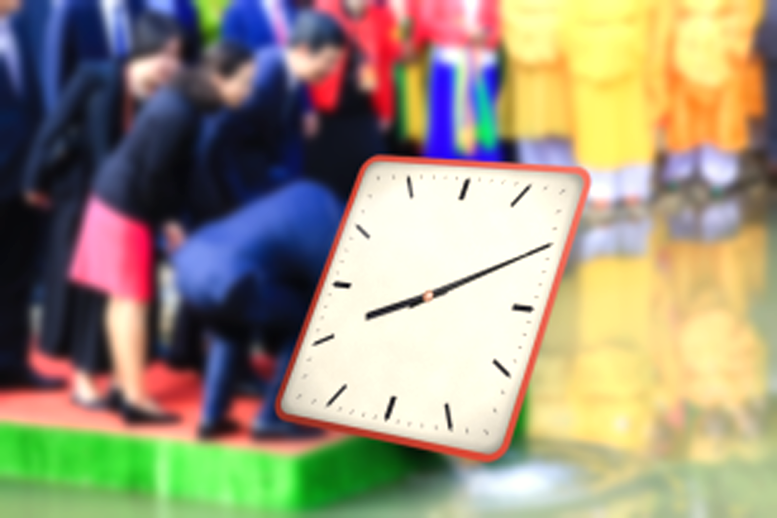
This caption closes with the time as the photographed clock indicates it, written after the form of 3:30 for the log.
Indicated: 8:10
